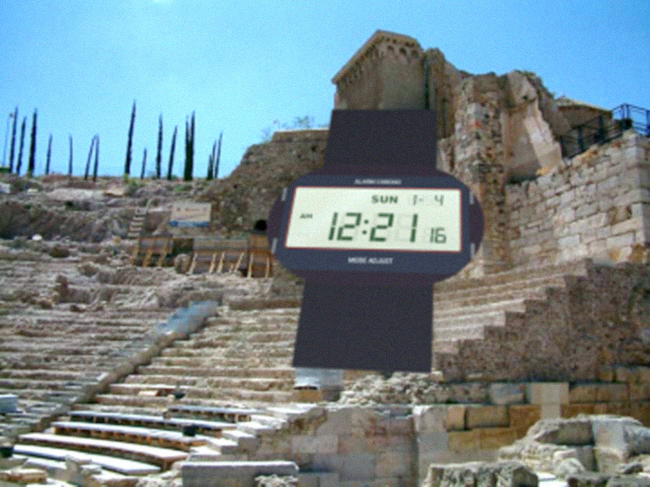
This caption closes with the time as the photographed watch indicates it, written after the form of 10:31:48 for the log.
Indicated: 12:21:16
